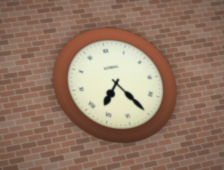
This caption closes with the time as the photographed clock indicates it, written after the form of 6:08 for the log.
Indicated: 7:25
